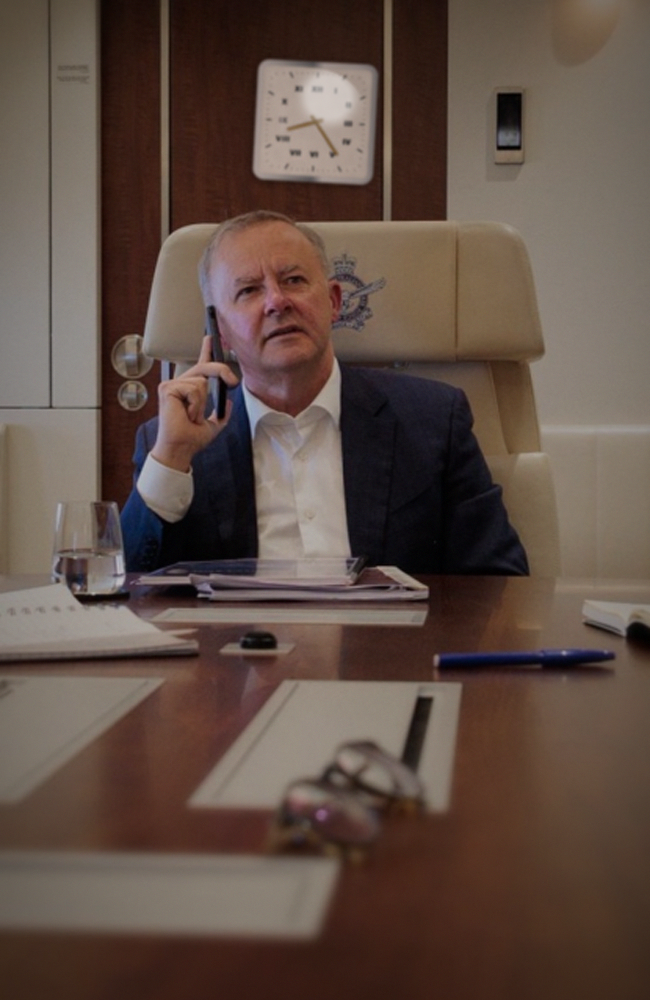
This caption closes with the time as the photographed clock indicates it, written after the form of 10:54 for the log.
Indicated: 8:24
